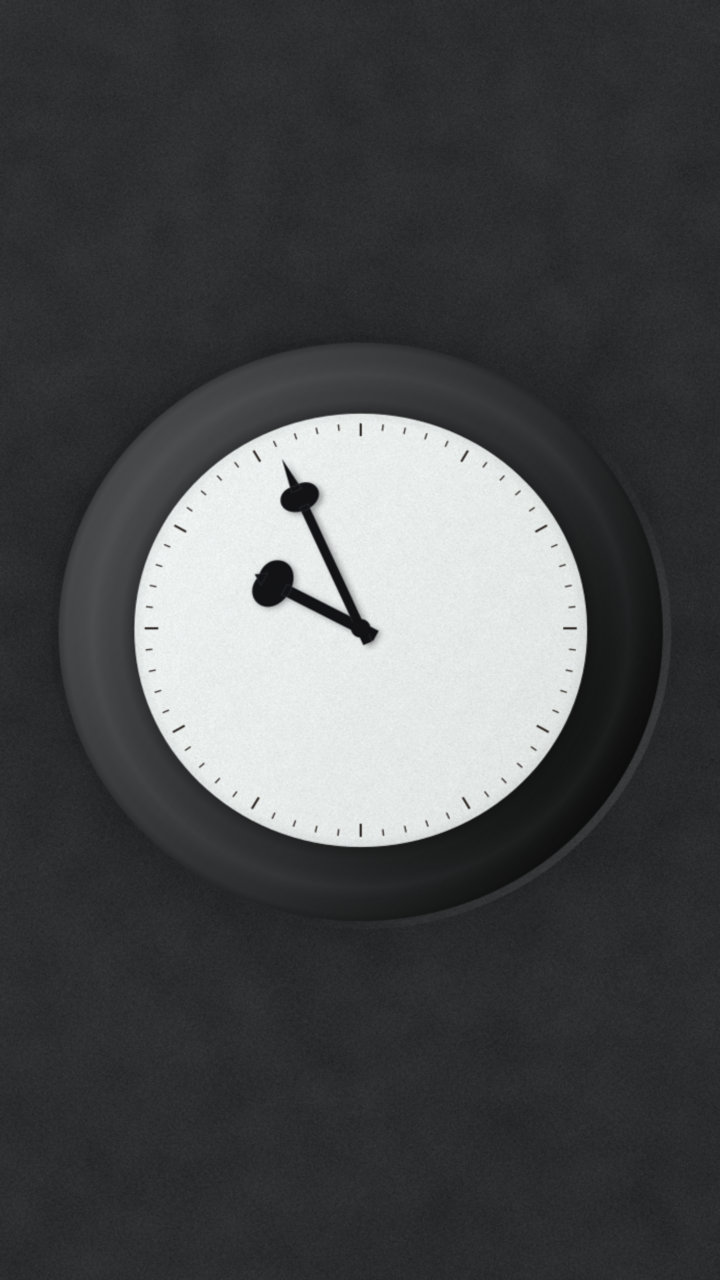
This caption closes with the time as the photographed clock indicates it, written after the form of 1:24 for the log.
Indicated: 9:56
